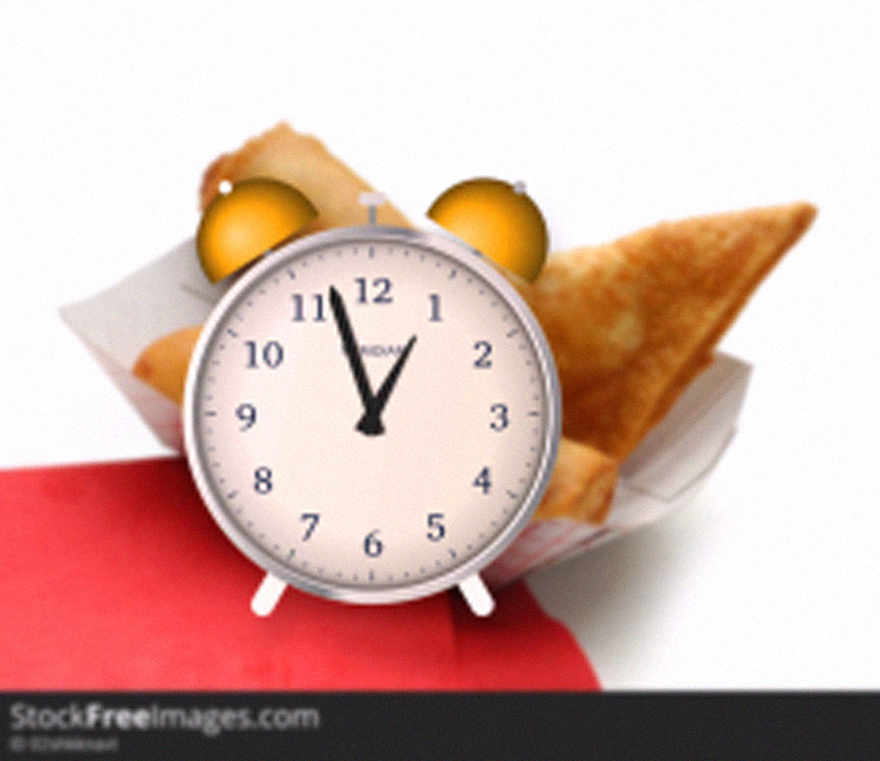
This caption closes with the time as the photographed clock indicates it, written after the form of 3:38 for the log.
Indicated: 12:57
